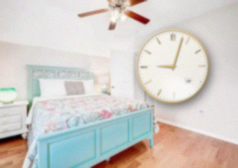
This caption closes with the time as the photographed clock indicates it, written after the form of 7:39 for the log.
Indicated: 9:03
